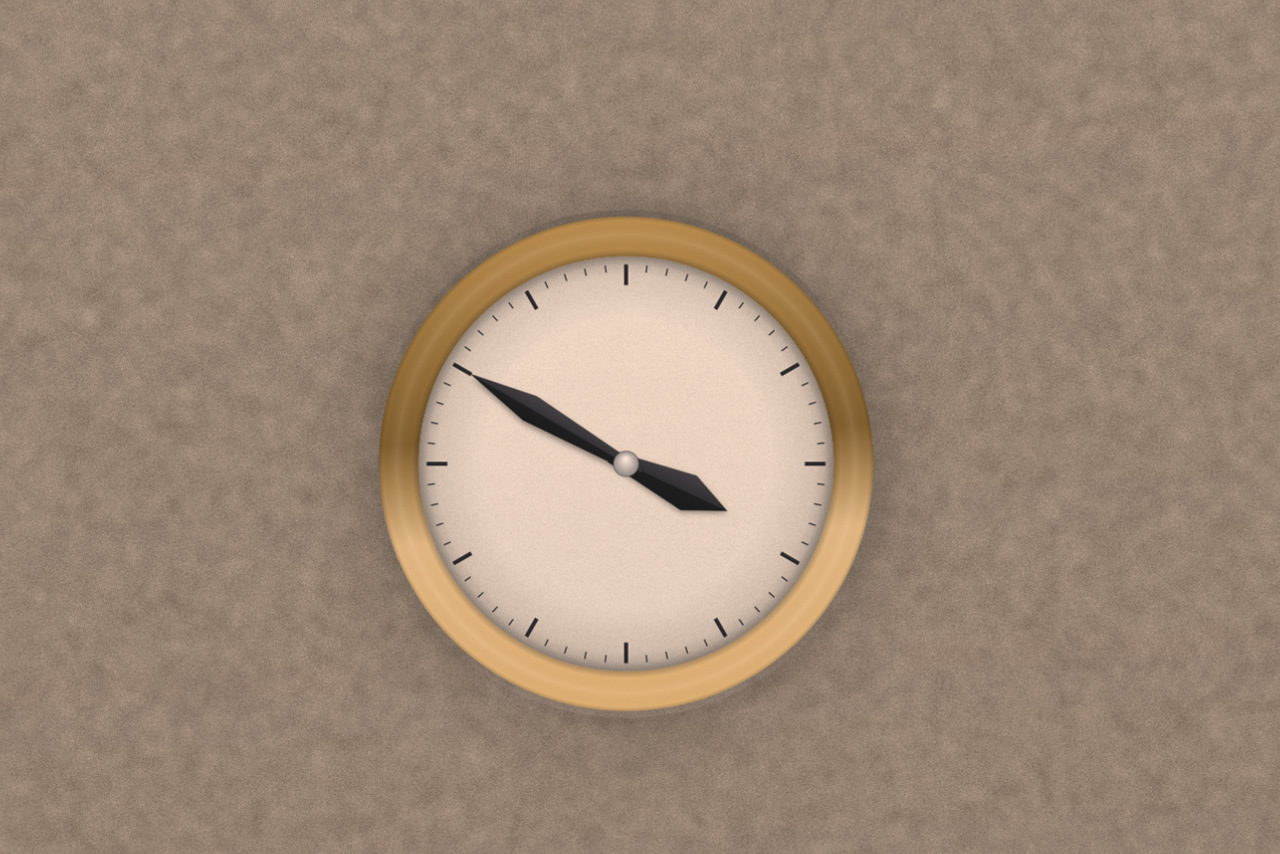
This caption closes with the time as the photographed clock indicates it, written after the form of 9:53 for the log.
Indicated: 3:50
